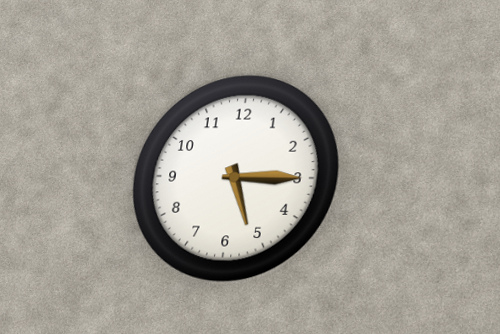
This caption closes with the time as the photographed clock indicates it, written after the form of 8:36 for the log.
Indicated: 5:15
